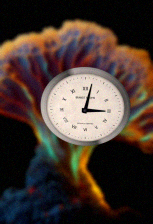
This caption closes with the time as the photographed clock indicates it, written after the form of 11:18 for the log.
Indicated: 3:02
